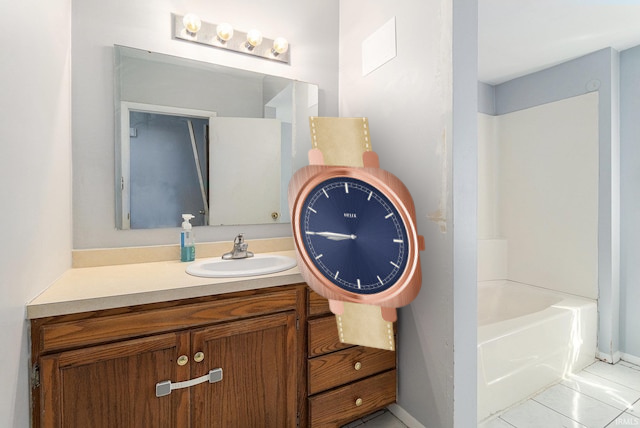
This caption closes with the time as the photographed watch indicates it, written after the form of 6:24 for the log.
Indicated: 8:45
